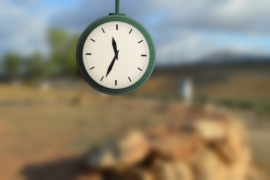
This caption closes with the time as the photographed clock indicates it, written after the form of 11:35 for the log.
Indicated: 11:34
